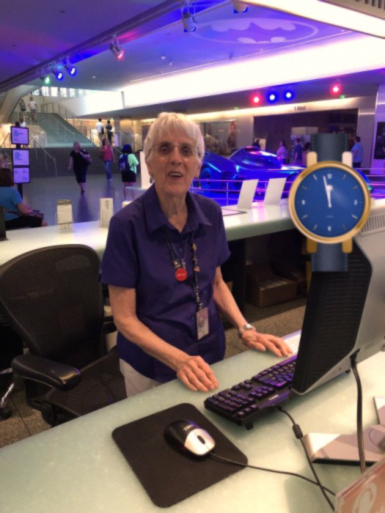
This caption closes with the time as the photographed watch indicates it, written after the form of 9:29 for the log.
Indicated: 11:58
